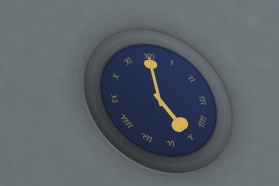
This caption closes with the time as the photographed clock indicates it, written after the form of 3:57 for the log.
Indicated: 5:00
